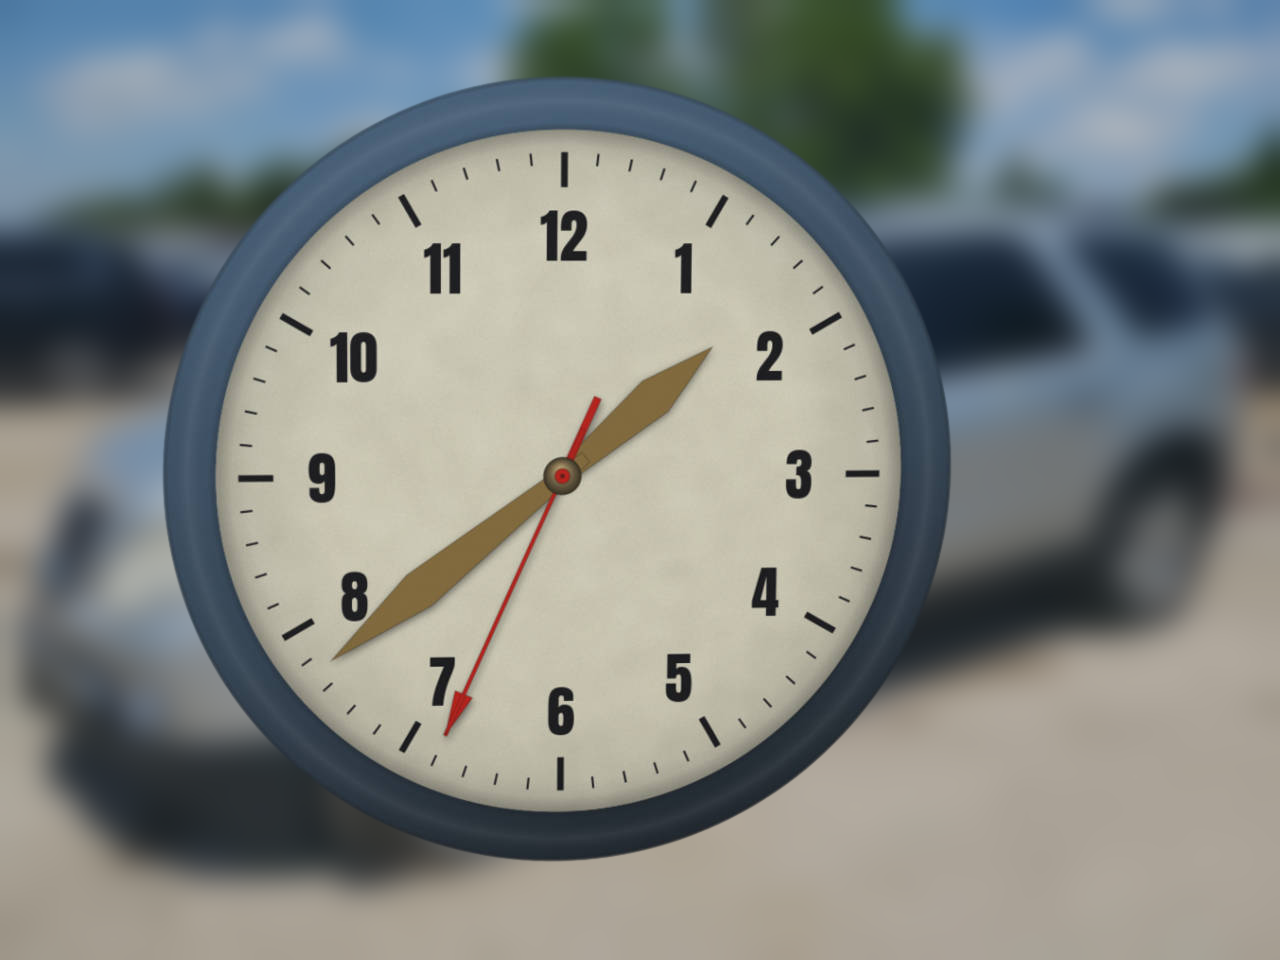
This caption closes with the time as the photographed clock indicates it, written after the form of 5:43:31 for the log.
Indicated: 1:38:34
